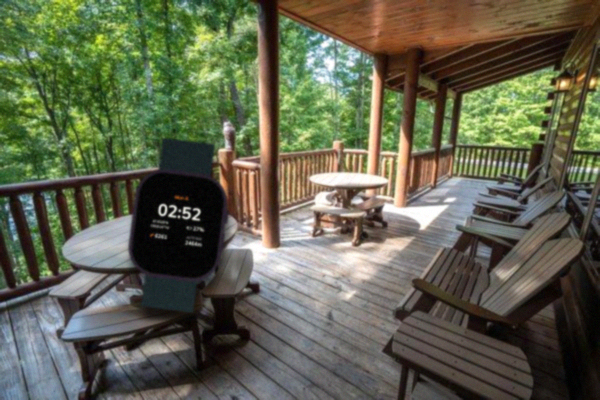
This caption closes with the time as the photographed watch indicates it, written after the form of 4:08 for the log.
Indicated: 2:52
